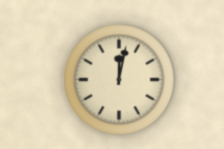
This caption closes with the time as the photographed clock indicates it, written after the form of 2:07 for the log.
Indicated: 12:02
